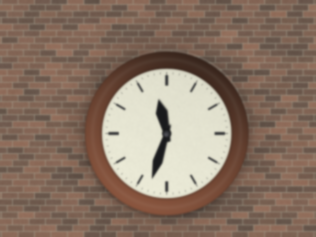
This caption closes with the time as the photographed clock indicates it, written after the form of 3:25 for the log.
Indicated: 11:33
